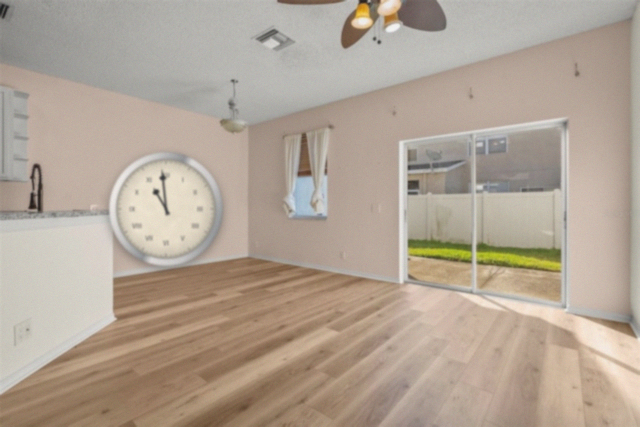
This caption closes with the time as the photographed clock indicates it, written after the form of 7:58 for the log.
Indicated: 10:59
